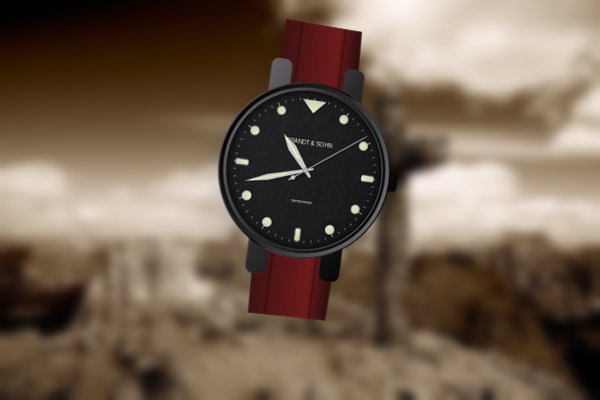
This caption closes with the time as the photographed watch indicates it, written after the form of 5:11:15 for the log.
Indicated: 10:42:09
